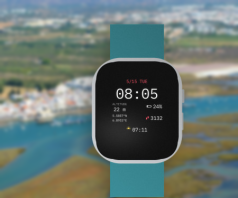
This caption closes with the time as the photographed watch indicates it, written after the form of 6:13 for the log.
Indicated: 8:05
